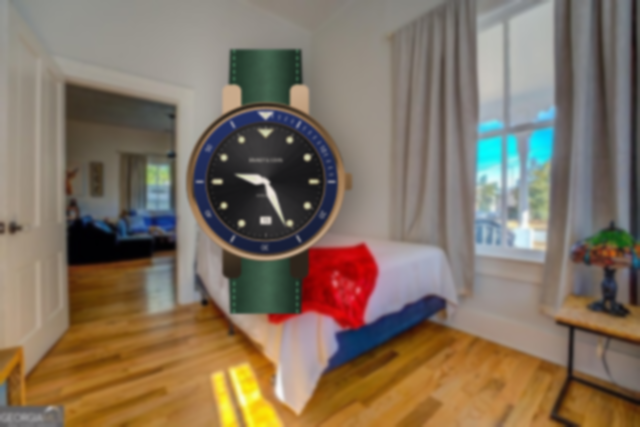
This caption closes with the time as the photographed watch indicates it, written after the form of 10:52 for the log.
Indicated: 9:26
